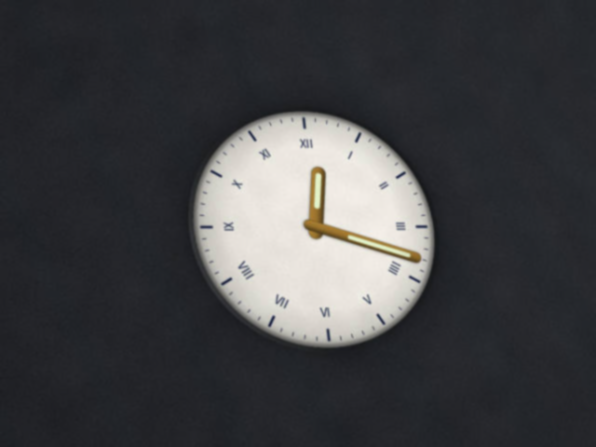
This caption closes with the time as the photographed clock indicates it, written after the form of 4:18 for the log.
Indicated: 12:18
